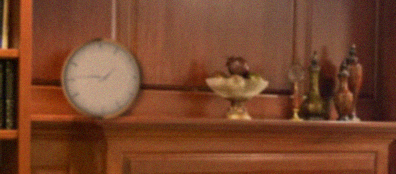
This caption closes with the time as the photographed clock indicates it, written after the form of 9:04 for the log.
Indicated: 1:46
